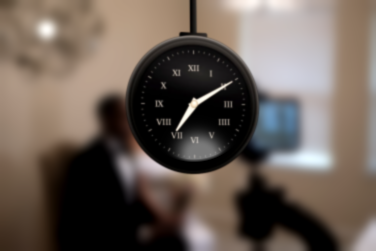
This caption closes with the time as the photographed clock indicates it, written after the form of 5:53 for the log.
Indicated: 7:10
